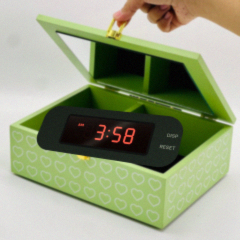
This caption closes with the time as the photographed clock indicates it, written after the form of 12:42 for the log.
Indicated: 3:58
